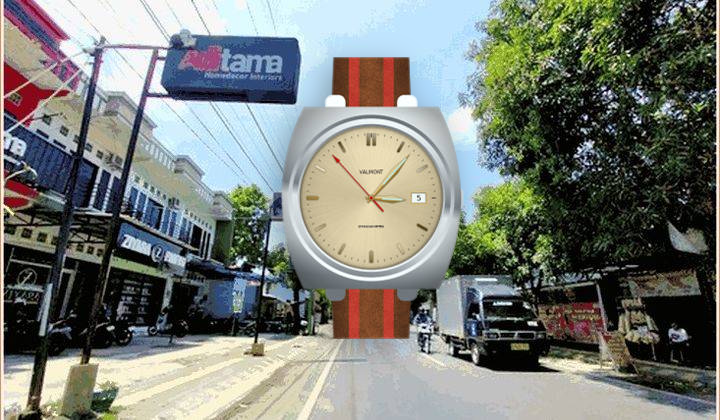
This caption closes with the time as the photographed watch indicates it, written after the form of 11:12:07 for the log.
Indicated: 3:06:53
